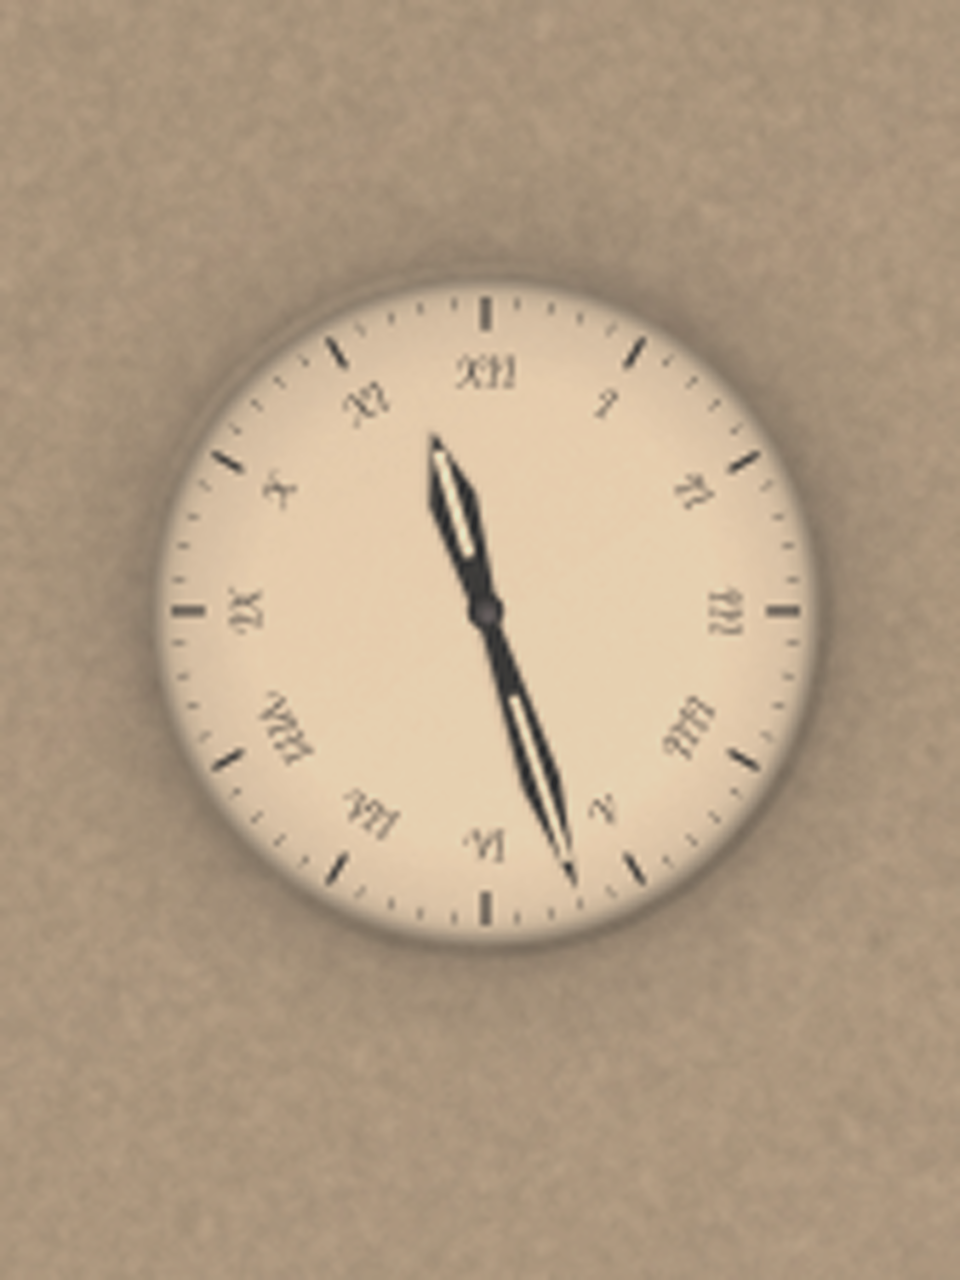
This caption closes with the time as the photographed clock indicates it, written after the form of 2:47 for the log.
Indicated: 11:27
